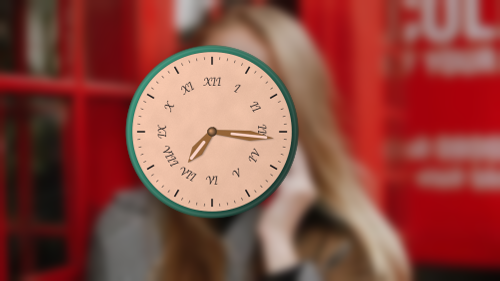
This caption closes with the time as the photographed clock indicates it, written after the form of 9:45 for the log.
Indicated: 7:16
